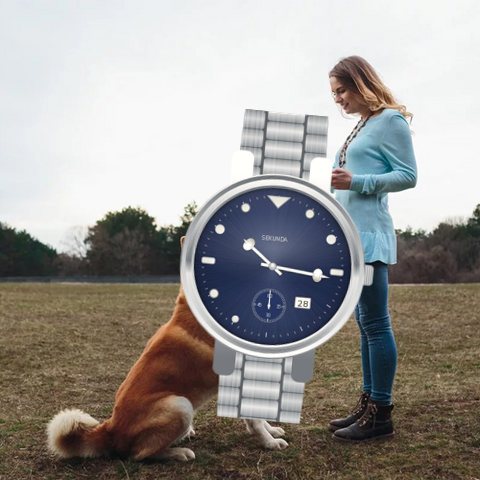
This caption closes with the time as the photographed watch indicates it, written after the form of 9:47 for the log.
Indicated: 10:16
